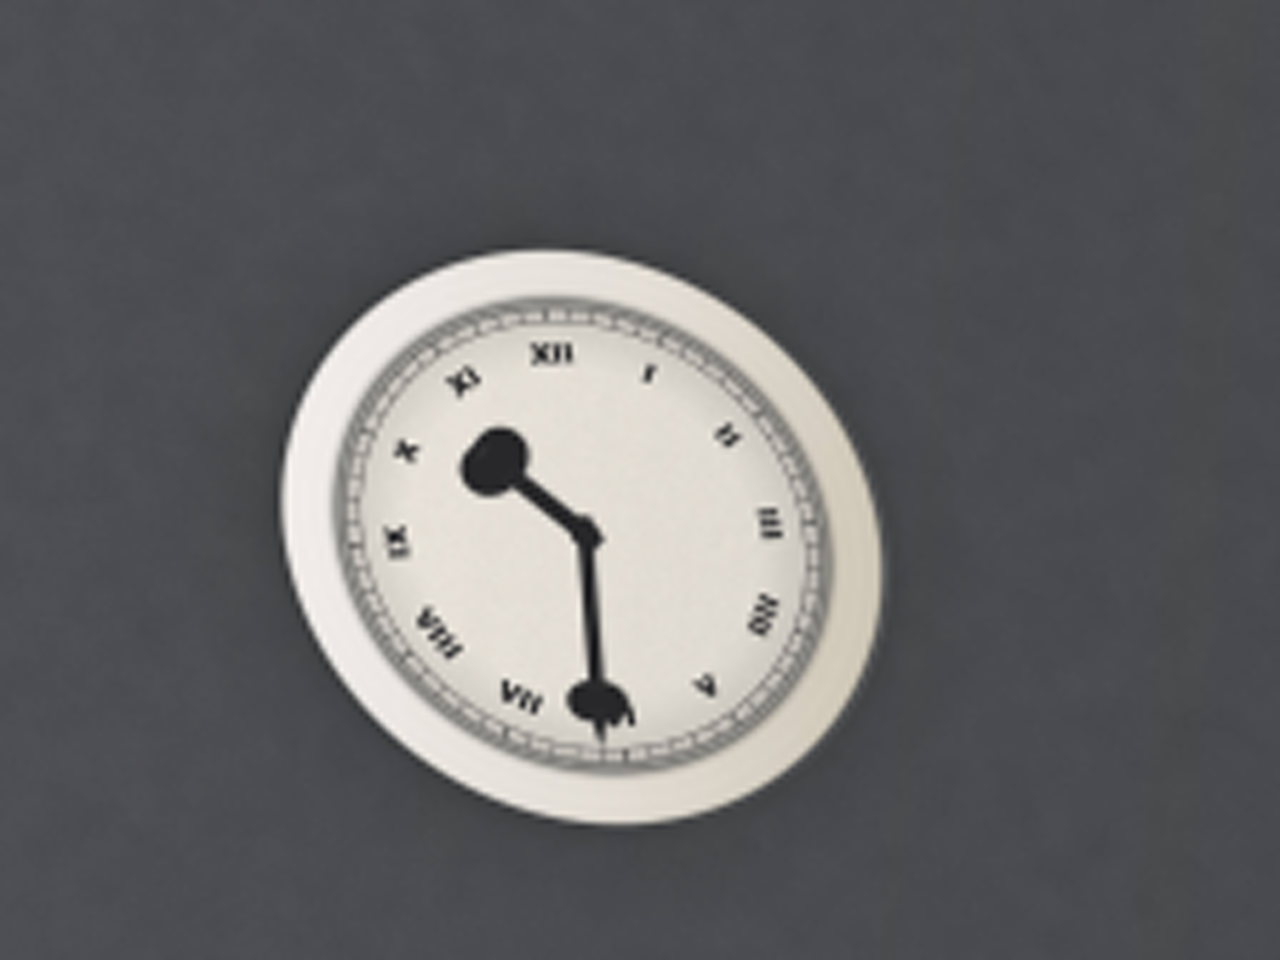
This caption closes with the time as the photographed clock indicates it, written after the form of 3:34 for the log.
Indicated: 10:31
